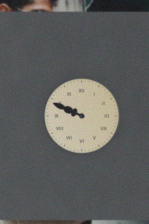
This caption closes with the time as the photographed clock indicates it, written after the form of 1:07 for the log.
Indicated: 9:49
